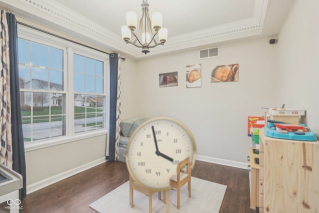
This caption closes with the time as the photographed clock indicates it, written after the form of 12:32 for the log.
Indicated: 3:58
